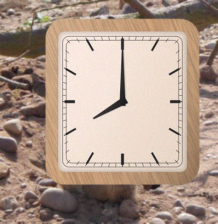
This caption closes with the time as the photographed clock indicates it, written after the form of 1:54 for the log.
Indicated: 8:00
